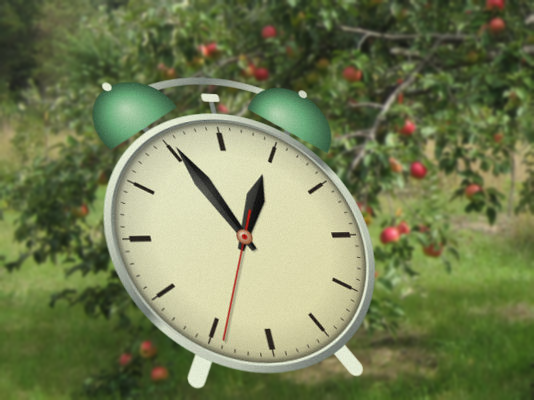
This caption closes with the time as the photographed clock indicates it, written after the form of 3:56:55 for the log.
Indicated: 12:55:34
